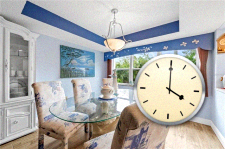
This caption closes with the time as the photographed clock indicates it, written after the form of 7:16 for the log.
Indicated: 4:00
